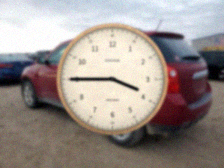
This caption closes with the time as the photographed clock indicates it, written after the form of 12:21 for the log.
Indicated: 3:45
